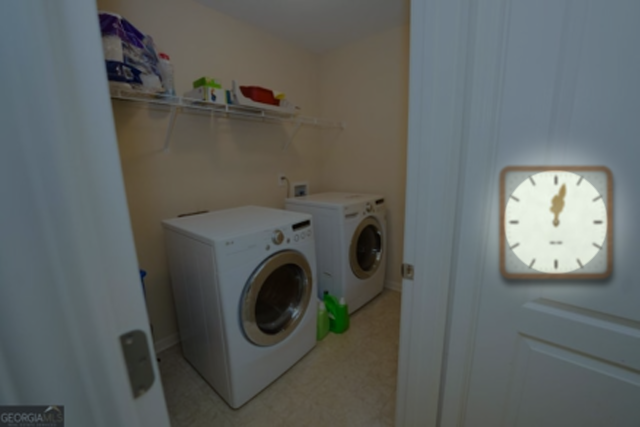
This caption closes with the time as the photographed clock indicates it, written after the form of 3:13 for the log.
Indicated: 12:02
